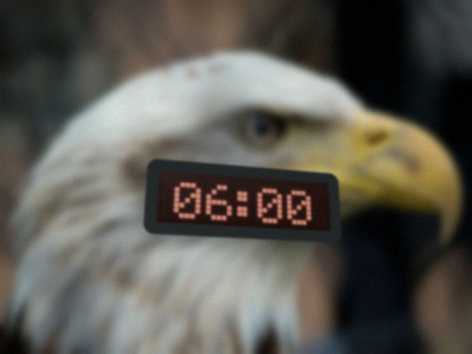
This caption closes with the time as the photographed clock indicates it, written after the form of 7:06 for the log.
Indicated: 6:00
